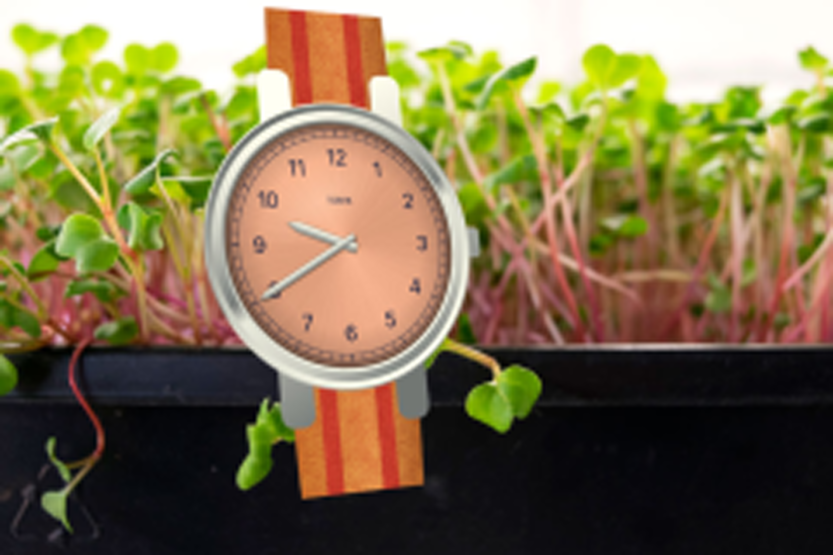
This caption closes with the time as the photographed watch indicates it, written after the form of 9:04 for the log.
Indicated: 9:40
